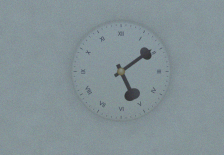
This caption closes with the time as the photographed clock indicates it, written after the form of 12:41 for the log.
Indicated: 5:09
